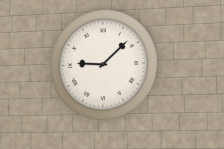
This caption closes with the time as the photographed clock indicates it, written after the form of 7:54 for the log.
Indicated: 9:08
